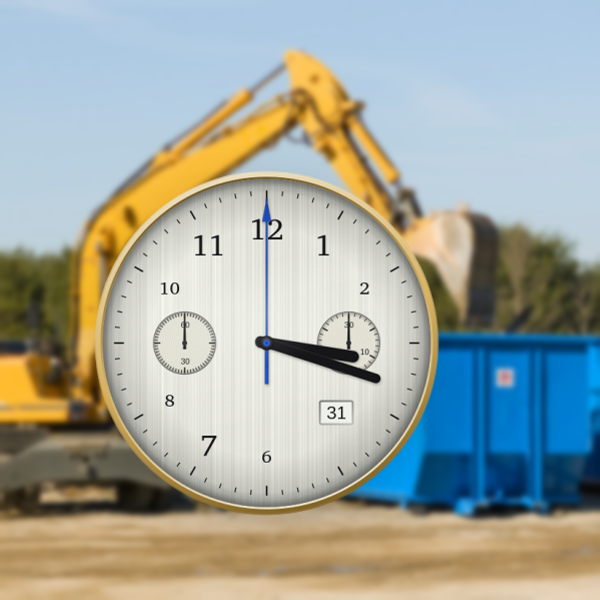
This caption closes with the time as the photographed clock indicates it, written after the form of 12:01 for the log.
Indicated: 3:18
